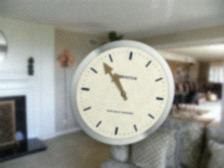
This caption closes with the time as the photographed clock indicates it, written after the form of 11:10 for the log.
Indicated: 10:53
